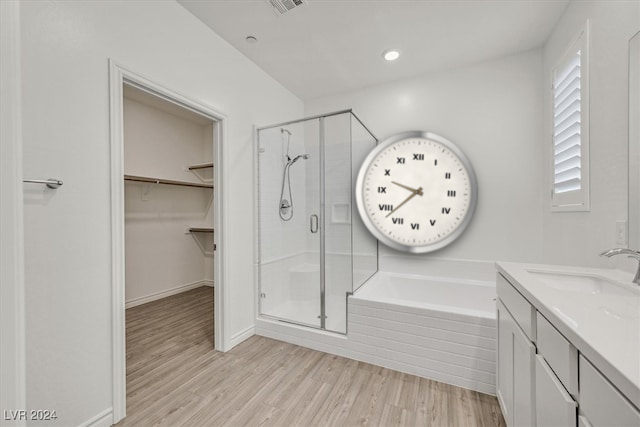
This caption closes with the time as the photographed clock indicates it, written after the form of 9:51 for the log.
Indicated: 9:38
